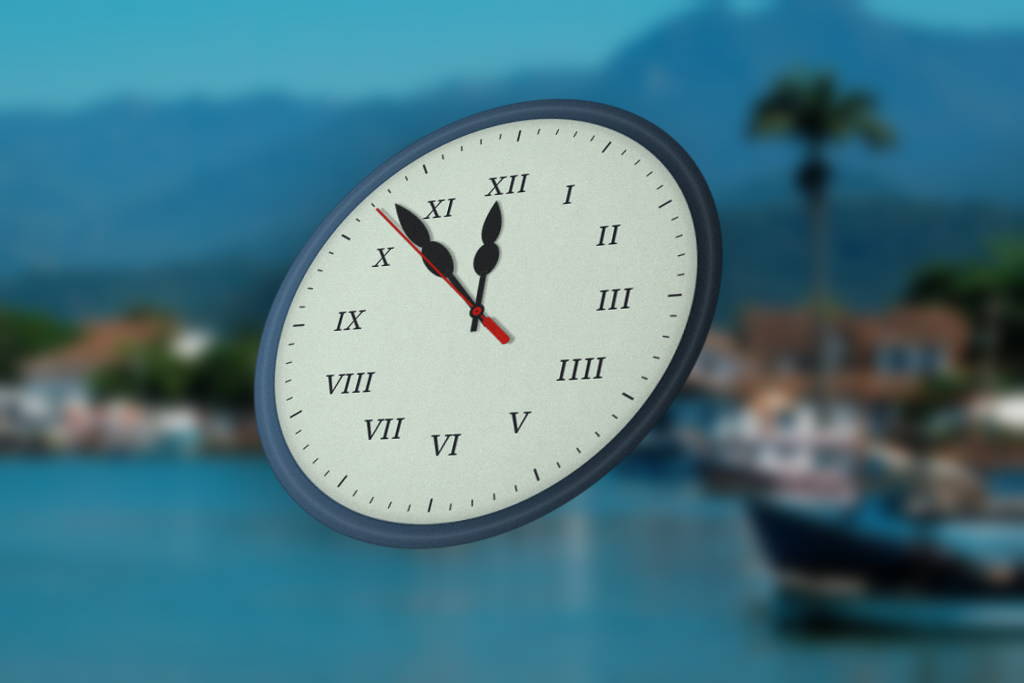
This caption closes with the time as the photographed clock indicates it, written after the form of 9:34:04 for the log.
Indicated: 11:52:52
